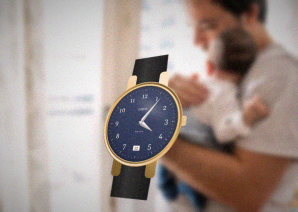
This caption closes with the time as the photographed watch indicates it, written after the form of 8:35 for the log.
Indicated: 4:06
